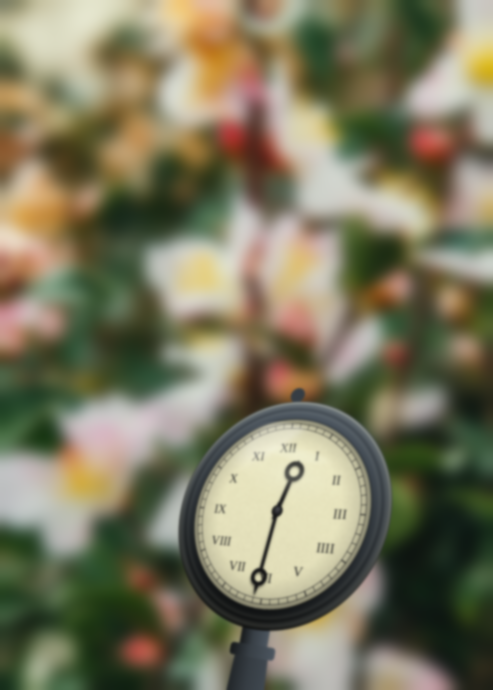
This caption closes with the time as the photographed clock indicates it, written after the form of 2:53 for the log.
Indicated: 12:31
